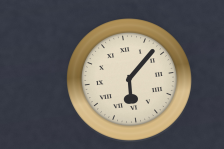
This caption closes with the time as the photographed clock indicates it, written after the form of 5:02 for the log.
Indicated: 6:08
